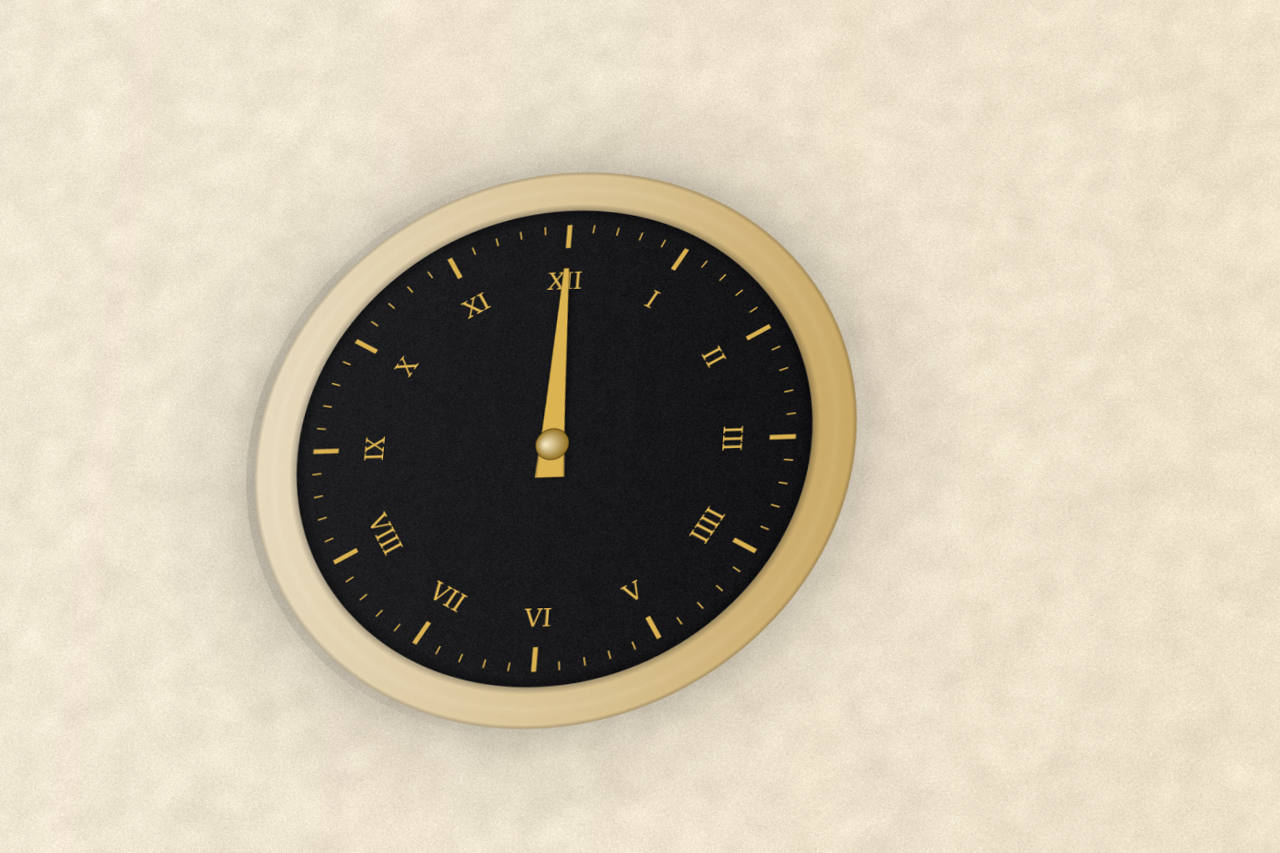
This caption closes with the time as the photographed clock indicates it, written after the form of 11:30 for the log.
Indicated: 12:00
